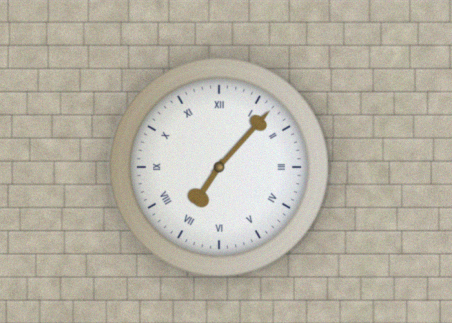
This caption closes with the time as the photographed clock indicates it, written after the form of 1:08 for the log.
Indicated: 7:07
